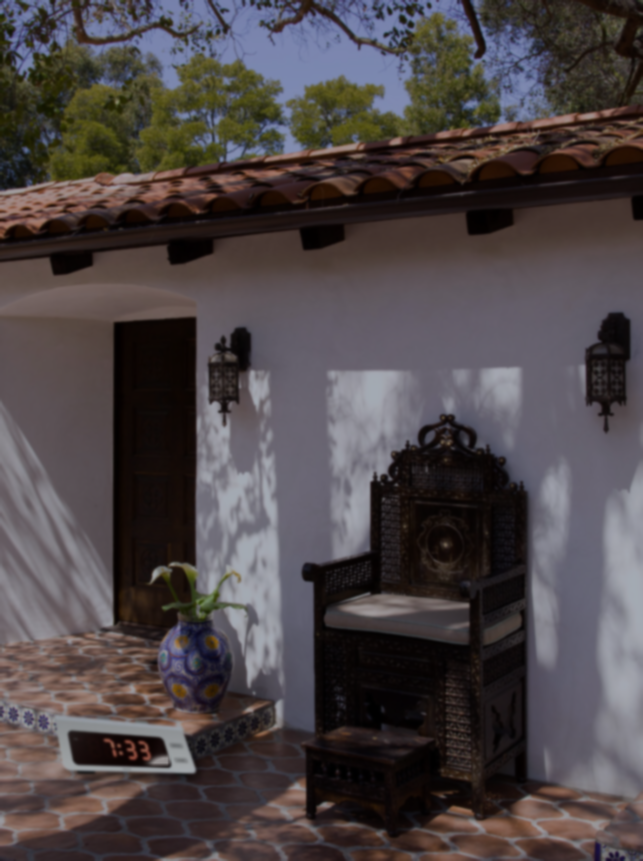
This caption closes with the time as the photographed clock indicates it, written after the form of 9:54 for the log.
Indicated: 7:33
